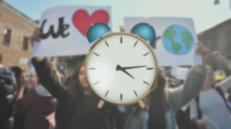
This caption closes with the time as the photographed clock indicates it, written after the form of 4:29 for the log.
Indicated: 4:14
